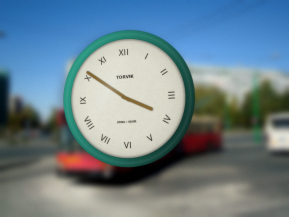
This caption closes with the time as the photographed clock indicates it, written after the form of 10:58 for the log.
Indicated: 3:51
